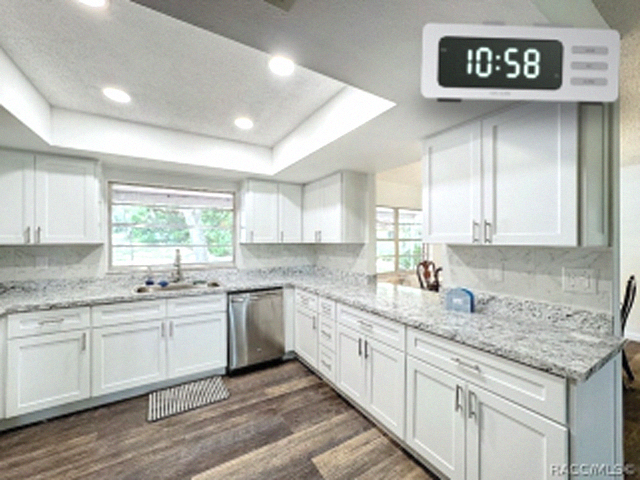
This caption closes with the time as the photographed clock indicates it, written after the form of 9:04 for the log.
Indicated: 10:58
